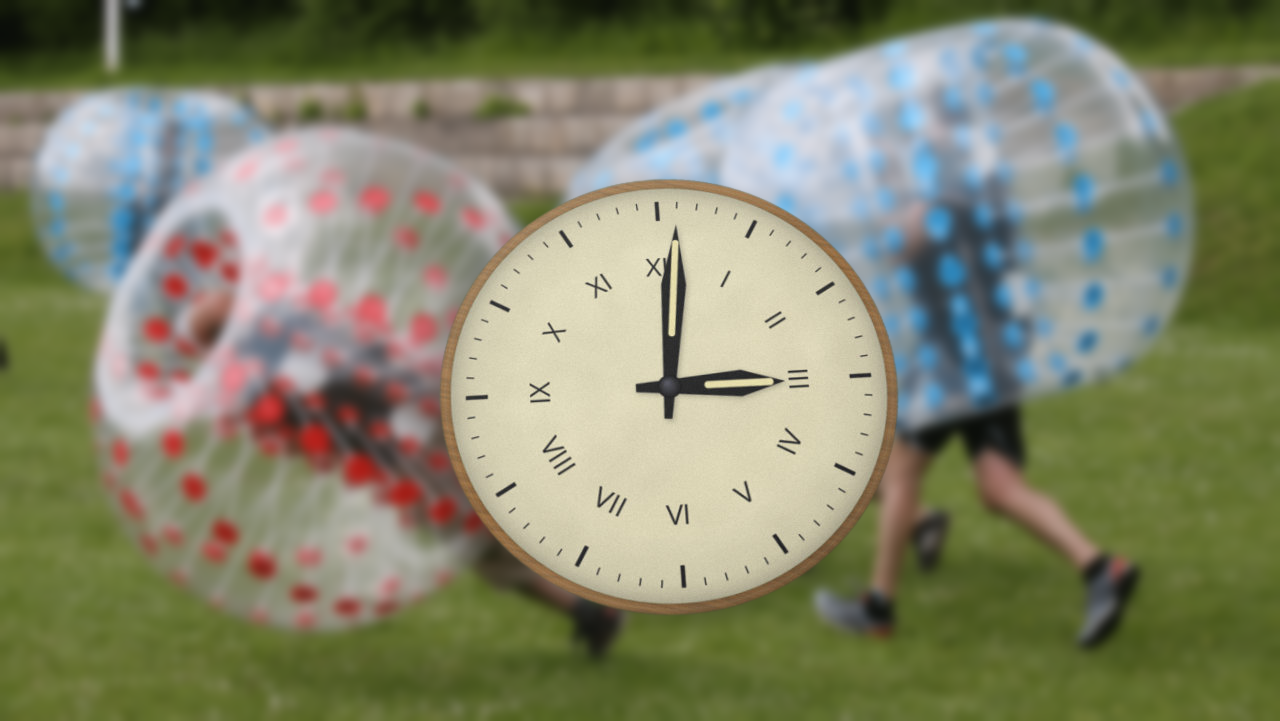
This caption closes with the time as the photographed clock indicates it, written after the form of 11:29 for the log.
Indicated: 3:01
